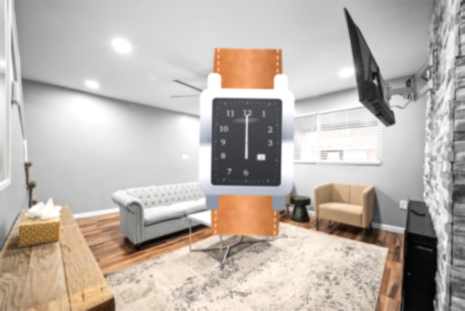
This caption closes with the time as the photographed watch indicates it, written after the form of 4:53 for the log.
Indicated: 6:00
